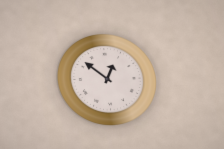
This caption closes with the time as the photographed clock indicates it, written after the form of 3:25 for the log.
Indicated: 12:52
